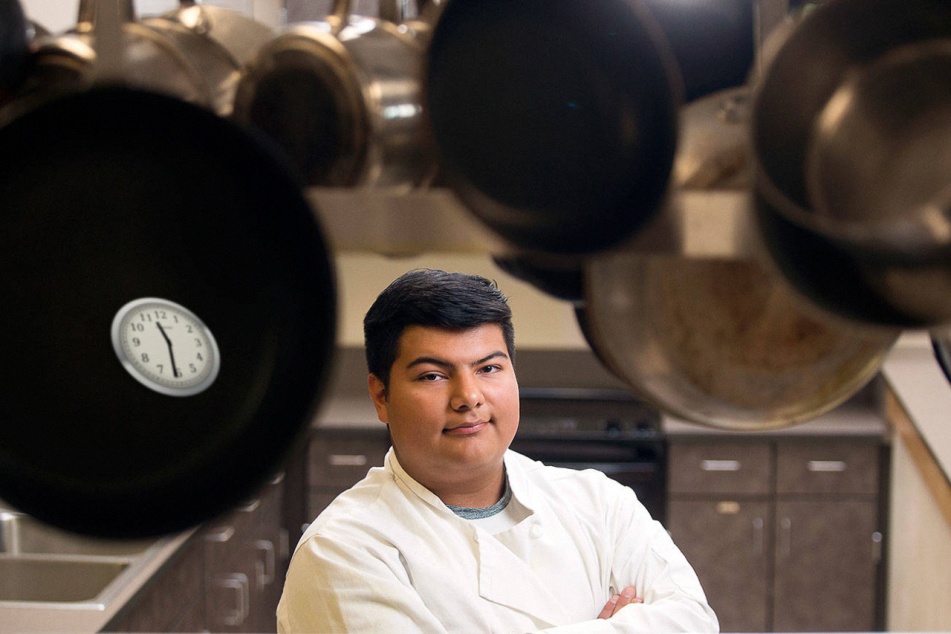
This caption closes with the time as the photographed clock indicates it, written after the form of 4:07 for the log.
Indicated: 11:31
